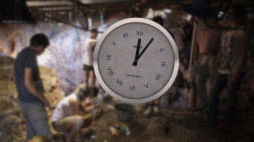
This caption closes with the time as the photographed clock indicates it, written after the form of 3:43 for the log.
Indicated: 12:05
